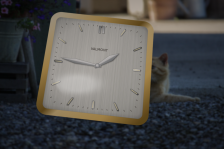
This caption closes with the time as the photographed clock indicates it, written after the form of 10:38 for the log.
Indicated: 1:46
